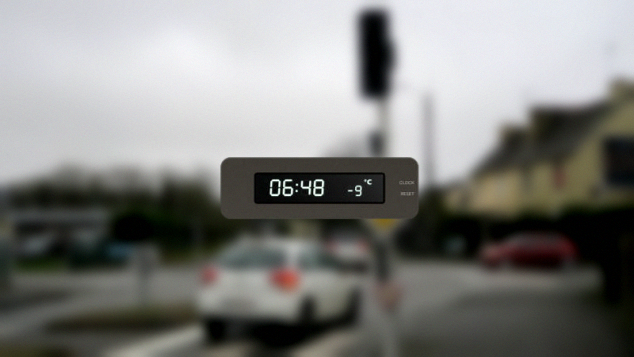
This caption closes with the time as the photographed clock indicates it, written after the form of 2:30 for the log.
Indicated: 6:48
